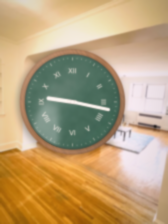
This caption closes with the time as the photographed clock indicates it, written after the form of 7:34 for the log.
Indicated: 9:17
